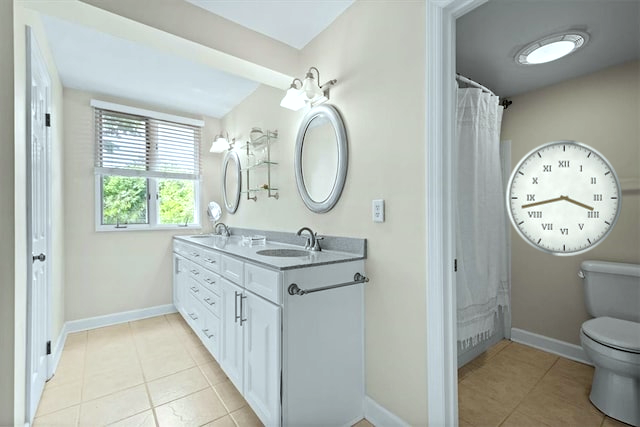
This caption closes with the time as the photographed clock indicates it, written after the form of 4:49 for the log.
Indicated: 3:43
